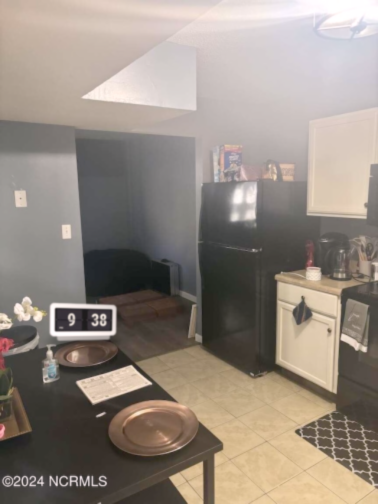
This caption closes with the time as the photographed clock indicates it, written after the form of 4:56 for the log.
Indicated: 9:38
